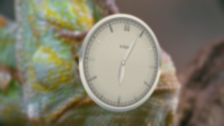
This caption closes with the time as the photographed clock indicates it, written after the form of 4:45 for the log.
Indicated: 6:04
